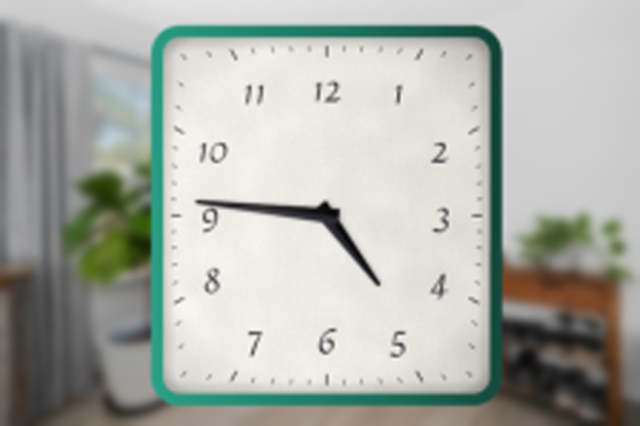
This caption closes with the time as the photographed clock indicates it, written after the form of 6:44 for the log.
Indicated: 4:46
